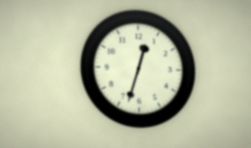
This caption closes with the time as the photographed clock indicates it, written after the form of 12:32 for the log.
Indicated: 12:33
